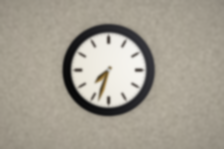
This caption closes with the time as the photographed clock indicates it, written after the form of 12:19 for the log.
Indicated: 7:33
